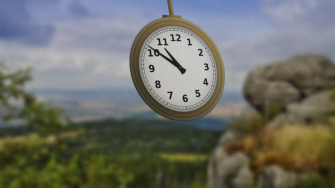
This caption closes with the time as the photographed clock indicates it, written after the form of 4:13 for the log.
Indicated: 10:51
